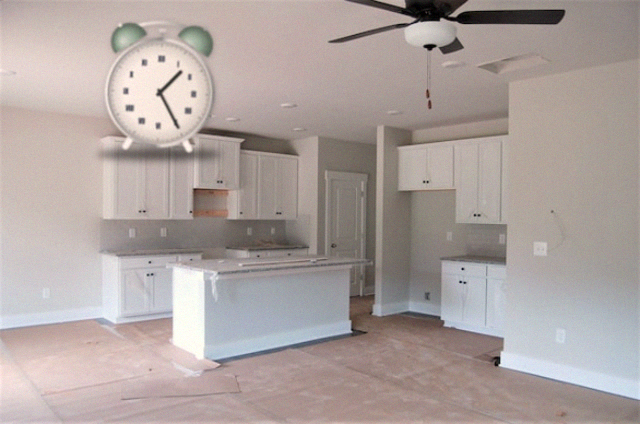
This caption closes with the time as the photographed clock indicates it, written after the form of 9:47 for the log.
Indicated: 1:25
